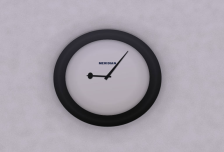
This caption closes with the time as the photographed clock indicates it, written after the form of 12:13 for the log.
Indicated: 9:06
